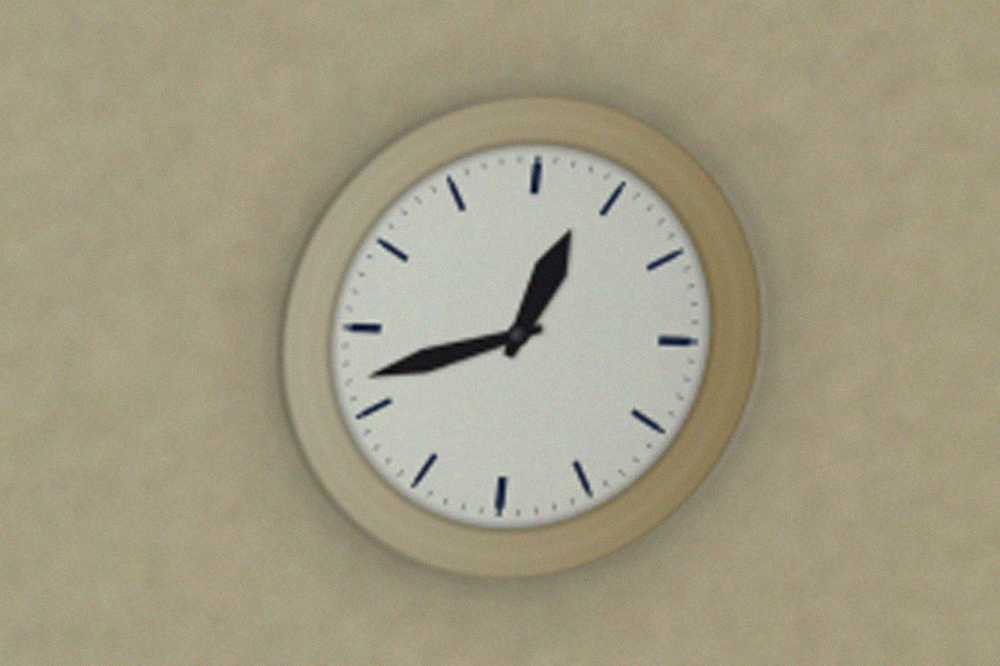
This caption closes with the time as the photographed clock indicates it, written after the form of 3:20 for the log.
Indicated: 12:42
